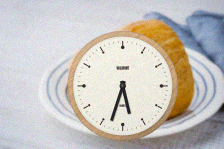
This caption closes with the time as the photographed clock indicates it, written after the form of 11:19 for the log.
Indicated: 5:33
